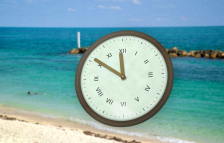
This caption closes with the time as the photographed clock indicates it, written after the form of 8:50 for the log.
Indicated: 11:51
